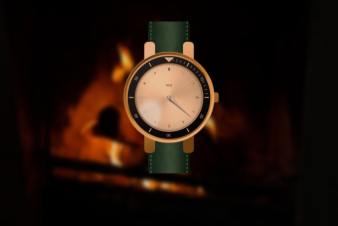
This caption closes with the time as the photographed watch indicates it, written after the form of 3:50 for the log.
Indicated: 4:22
